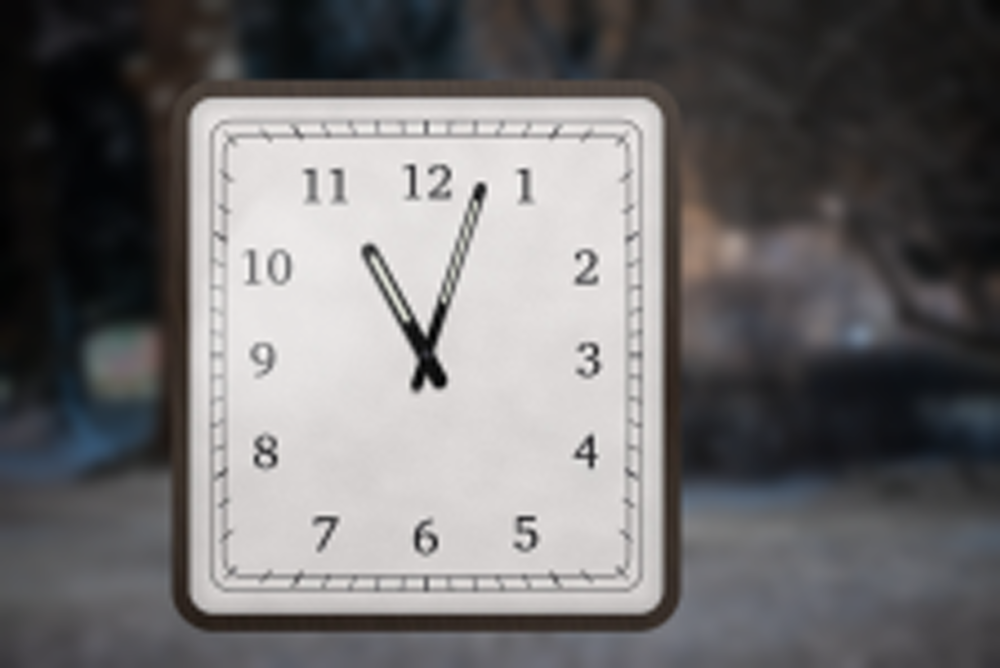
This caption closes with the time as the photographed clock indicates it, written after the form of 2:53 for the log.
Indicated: 11:03
